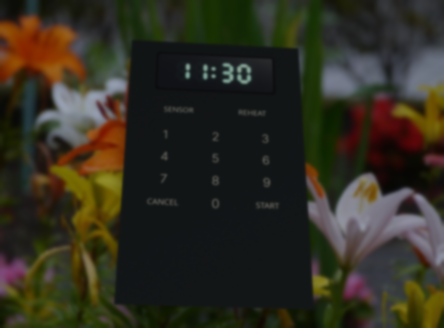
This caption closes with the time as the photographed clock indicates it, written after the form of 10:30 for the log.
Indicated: 11:30
